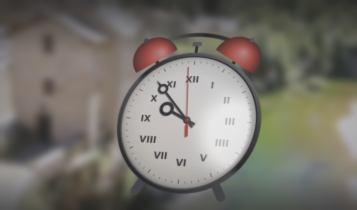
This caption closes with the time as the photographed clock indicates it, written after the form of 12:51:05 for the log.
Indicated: 9:52:59
